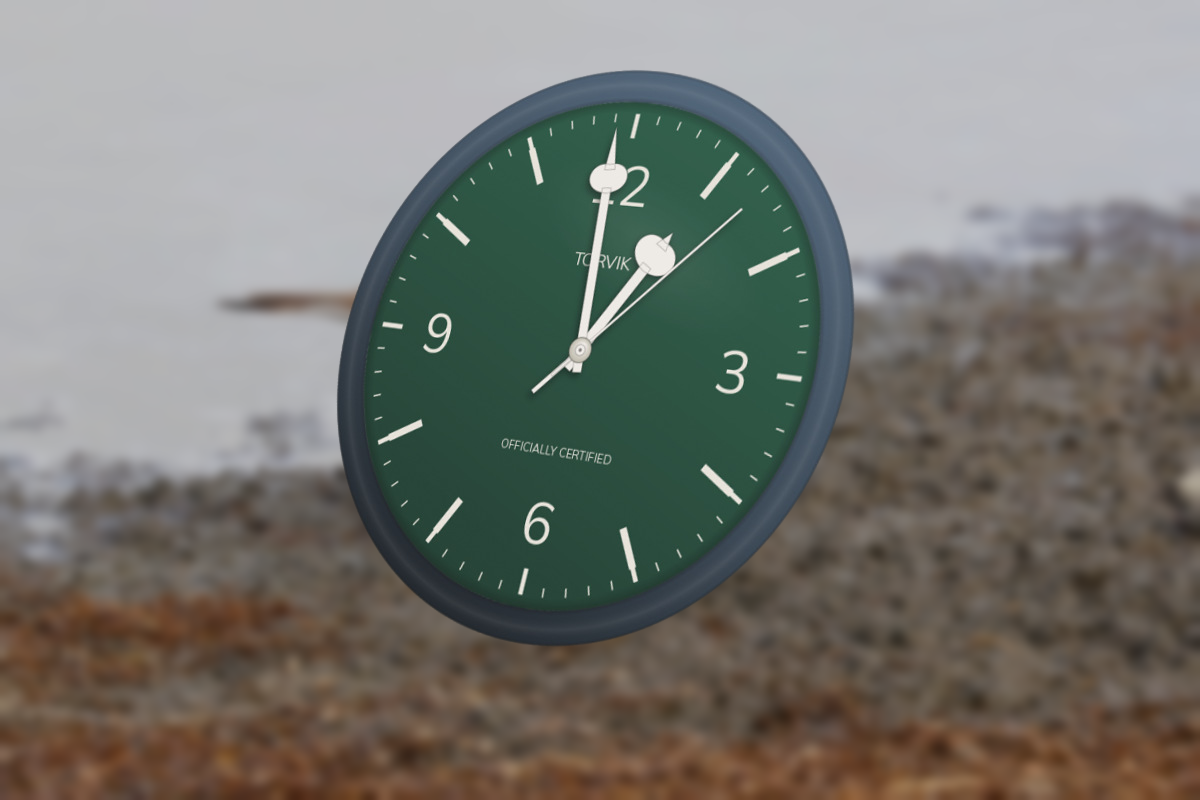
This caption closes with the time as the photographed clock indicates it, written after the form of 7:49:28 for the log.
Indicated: 12:59:07
